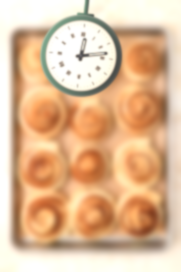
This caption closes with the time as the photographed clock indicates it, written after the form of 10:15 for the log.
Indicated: 12:13
